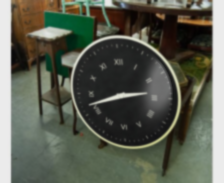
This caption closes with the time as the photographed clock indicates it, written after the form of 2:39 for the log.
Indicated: 2:42
